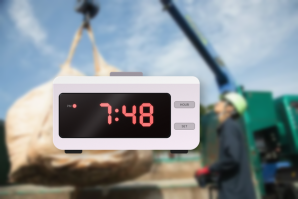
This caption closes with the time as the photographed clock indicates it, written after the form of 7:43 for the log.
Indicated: 7:48
